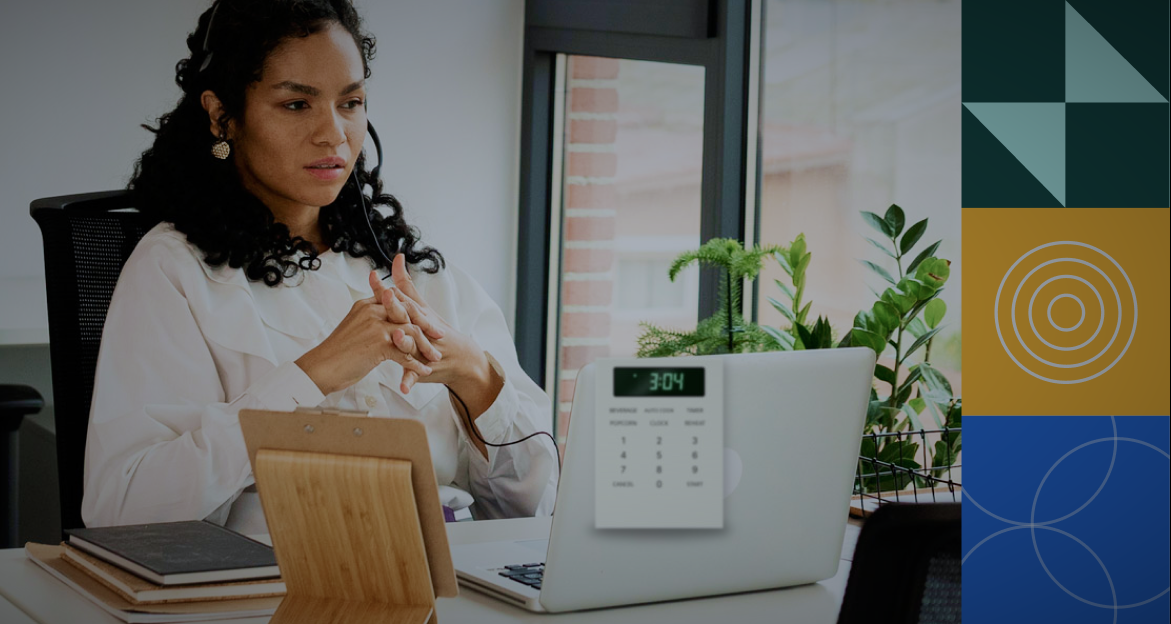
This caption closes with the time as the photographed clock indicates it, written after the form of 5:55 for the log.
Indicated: 3:04
